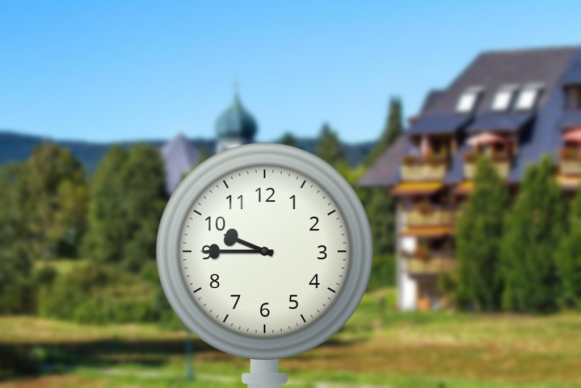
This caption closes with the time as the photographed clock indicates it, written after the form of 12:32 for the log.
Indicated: 9:45
